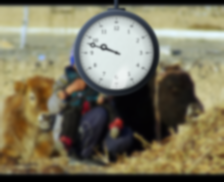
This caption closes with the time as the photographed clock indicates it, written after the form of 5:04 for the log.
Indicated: 9:48
